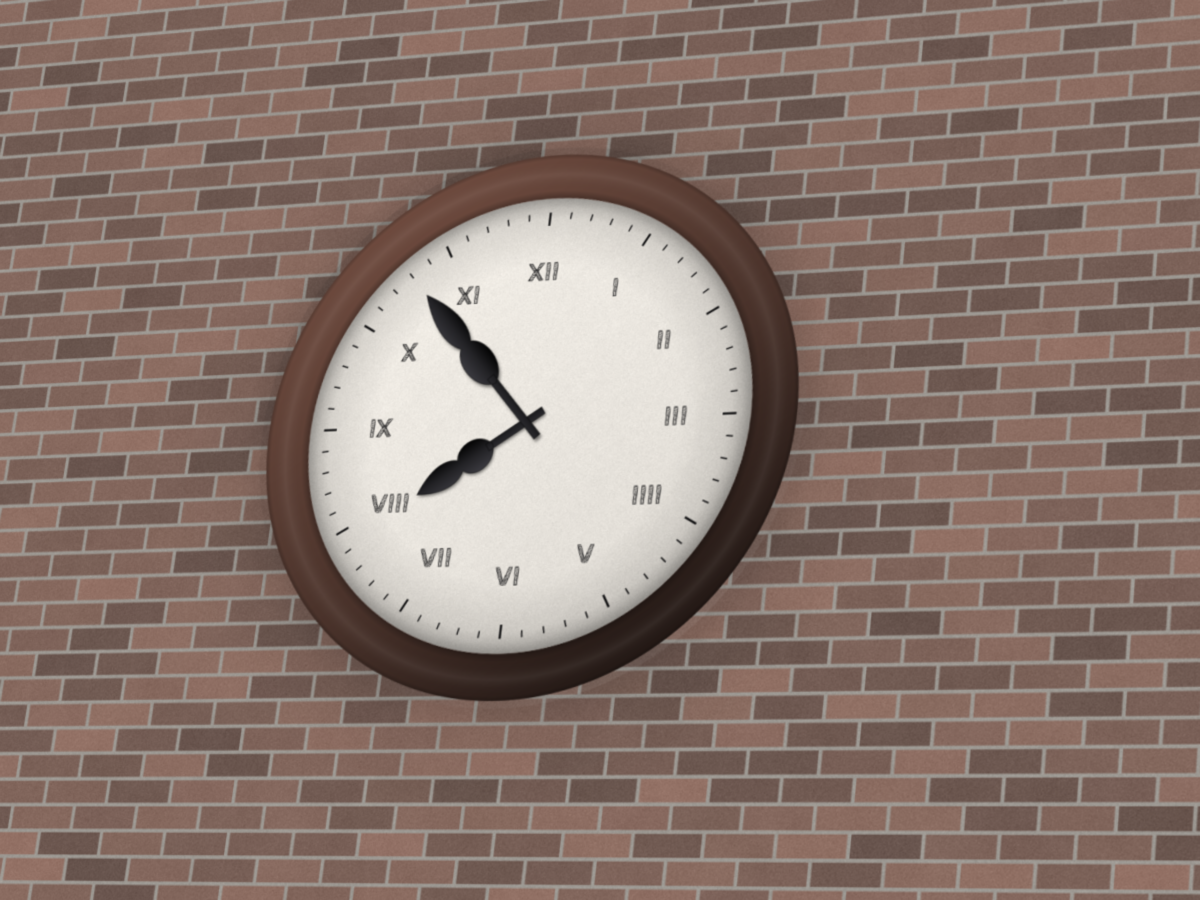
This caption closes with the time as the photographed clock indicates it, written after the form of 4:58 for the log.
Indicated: 7:53
